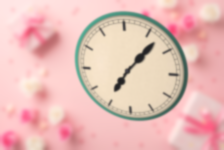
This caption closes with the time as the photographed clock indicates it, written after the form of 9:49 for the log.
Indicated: 7:07
